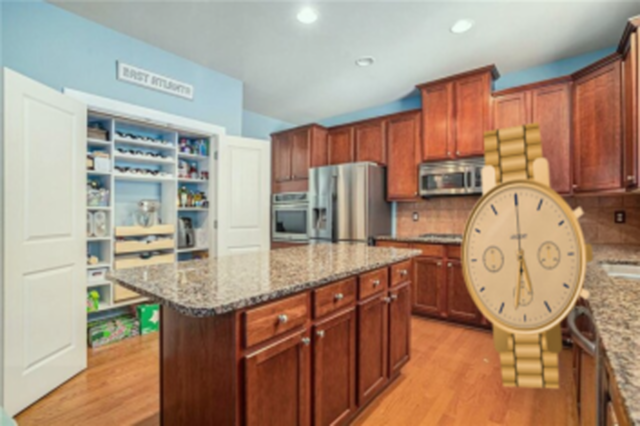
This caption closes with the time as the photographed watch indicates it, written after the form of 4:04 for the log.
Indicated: 5:32
